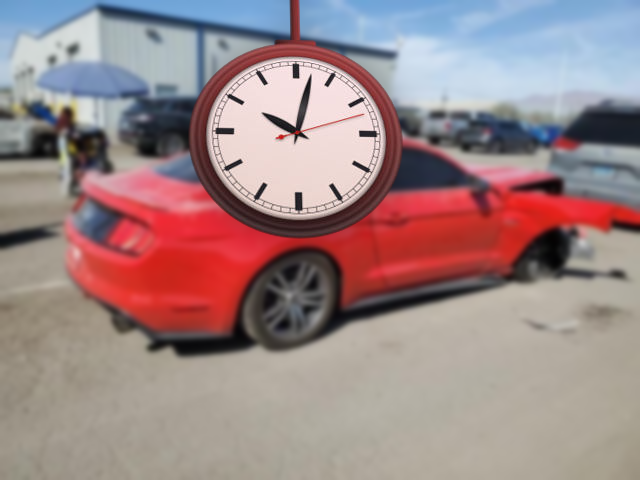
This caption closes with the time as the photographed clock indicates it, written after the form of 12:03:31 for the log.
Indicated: 10:02:12
